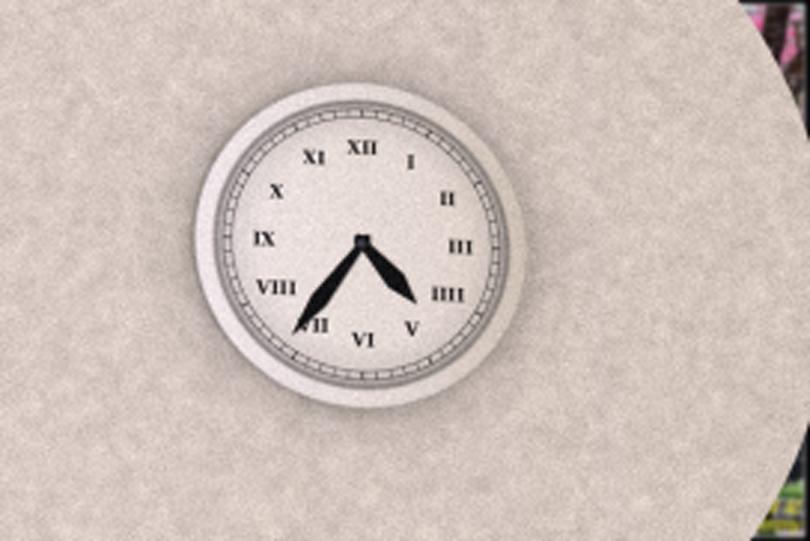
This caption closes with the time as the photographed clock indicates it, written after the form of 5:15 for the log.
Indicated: 4:36
